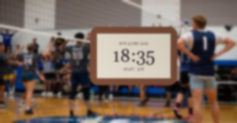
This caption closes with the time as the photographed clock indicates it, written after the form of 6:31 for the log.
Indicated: 18:35
